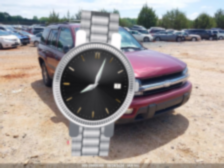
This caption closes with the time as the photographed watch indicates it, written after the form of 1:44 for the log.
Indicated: 8:03
